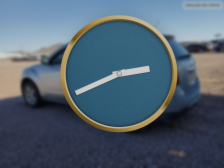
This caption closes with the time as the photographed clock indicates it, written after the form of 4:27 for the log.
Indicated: 2:41
